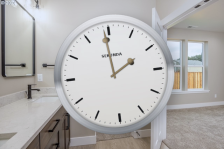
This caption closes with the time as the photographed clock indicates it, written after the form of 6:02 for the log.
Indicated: 1:59
